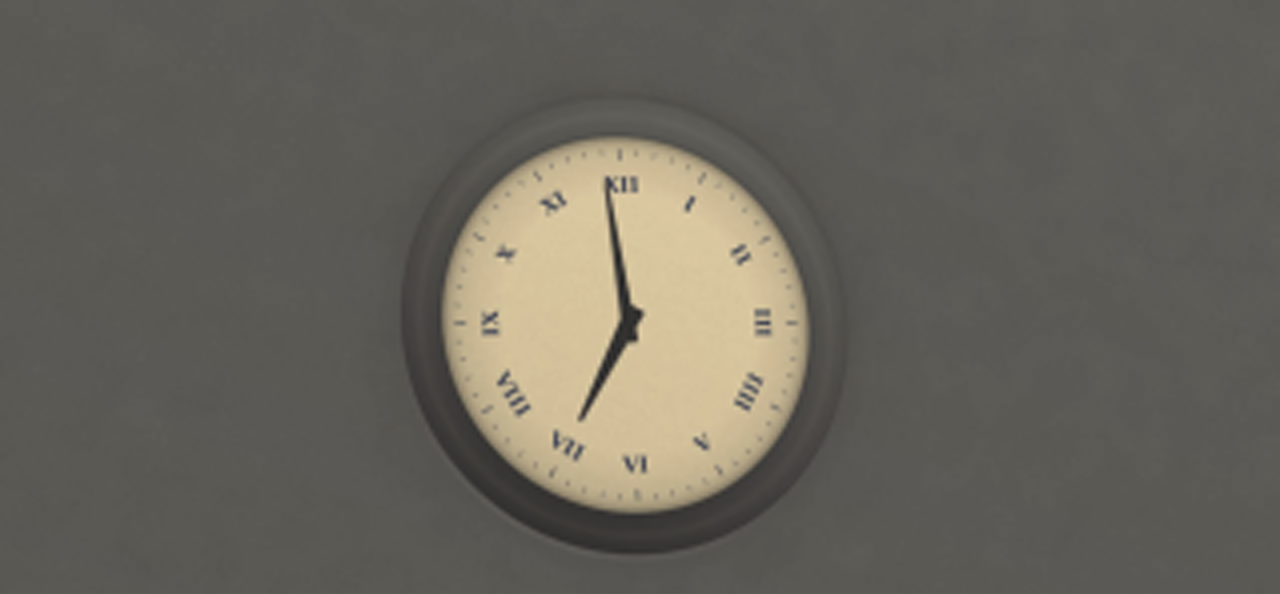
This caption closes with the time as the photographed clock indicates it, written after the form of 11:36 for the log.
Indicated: 6:59
